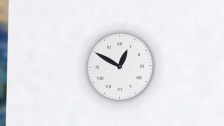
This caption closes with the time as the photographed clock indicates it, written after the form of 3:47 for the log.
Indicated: 12:50
